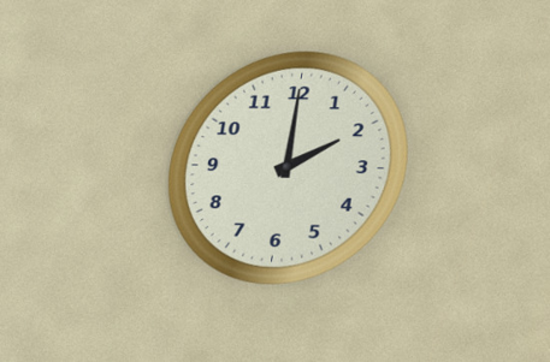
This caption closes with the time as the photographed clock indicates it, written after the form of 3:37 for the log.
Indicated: 2:00
